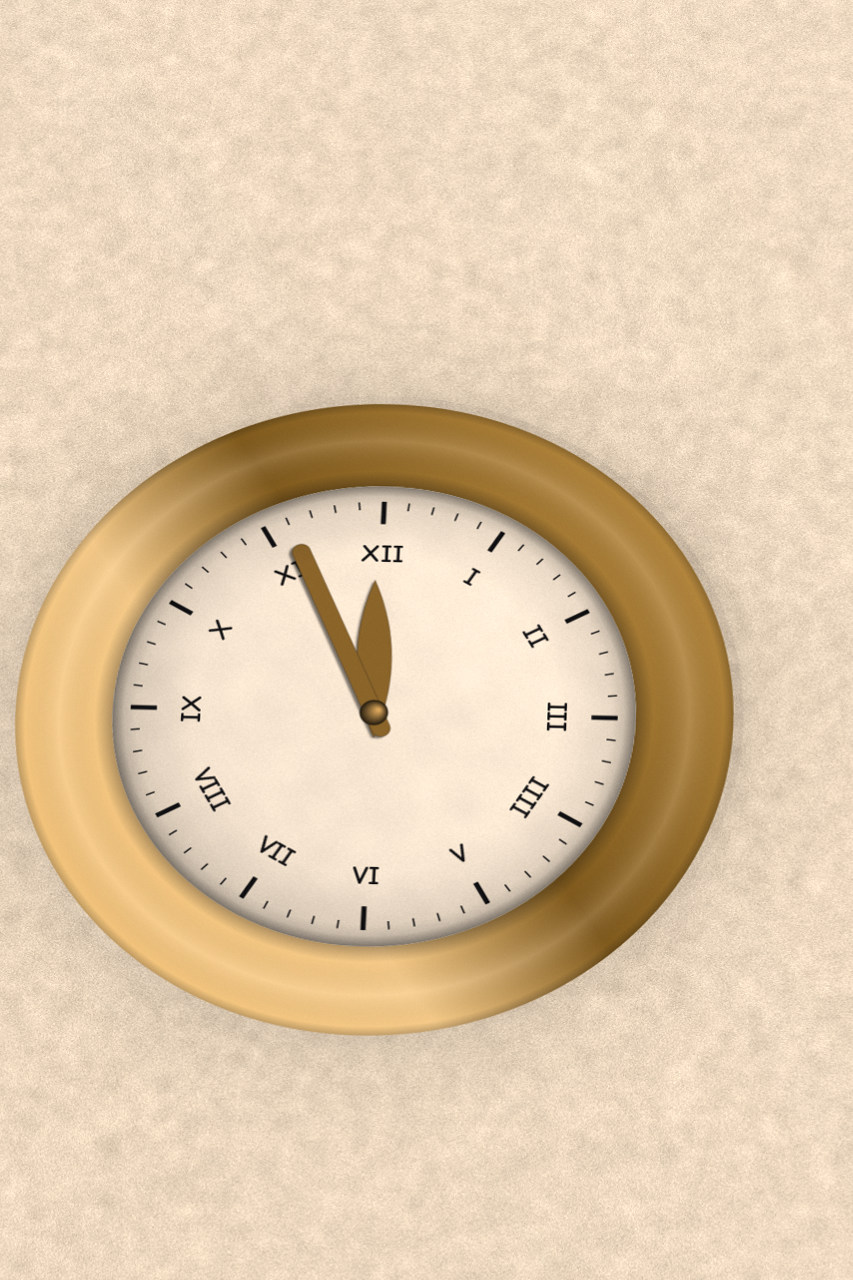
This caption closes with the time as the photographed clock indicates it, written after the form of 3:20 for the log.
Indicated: 11:56
